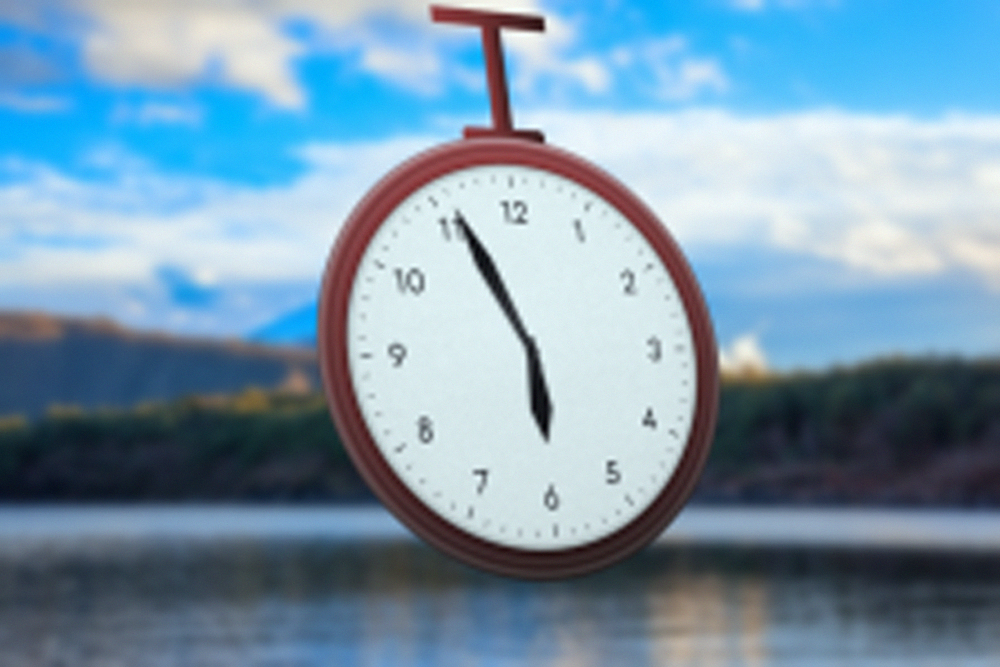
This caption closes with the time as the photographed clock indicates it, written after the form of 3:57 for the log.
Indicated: 5:56
